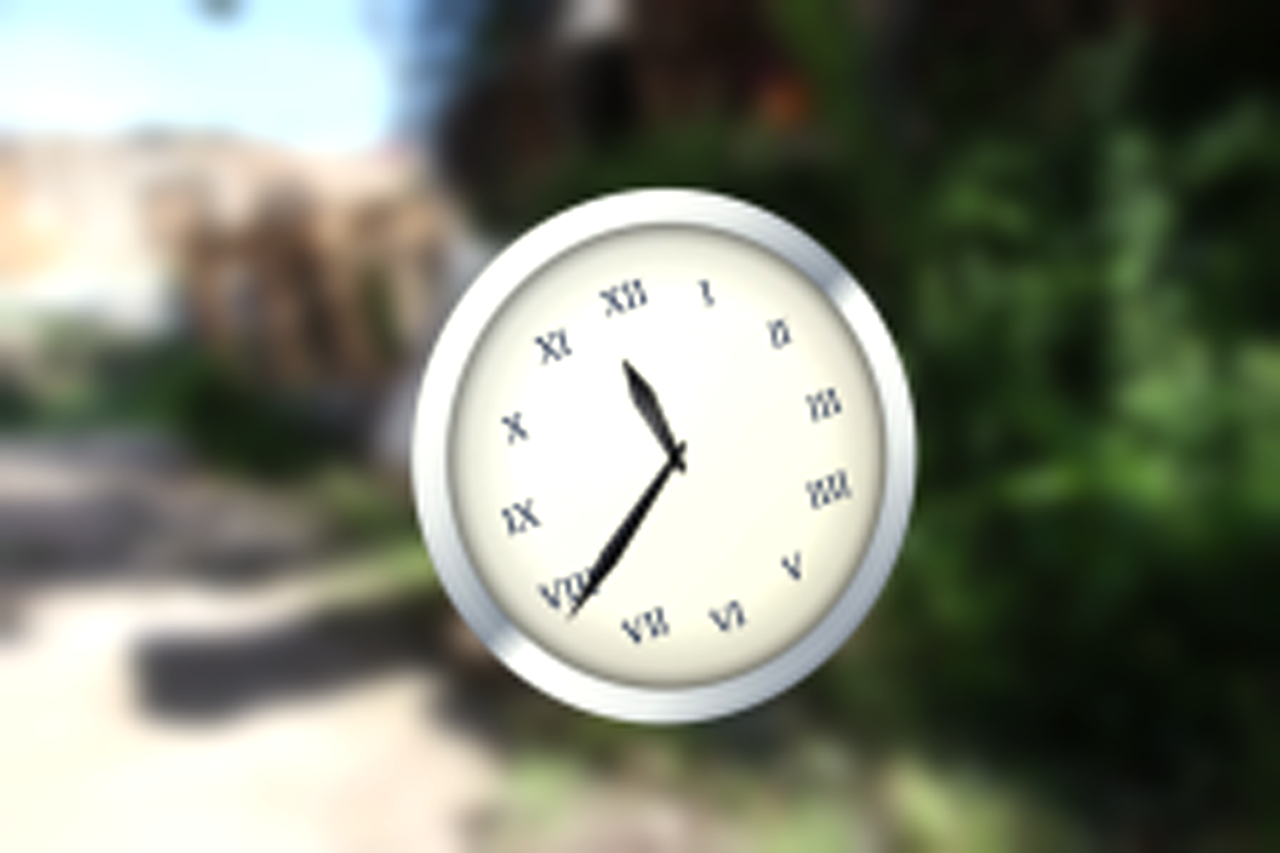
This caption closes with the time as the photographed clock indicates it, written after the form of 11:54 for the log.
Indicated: 11:39
